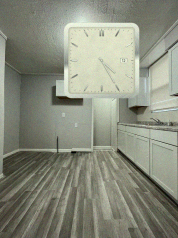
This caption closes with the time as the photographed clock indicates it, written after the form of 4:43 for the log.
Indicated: 4:25
